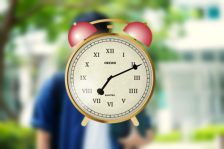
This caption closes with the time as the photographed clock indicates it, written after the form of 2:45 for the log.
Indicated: 7:11
